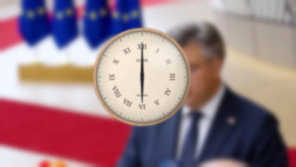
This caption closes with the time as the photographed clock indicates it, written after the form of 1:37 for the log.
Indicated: 6:00
